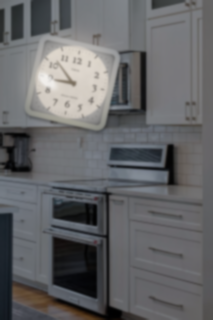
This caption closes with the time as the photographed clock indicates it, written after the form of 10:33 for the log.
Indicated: 8:52
